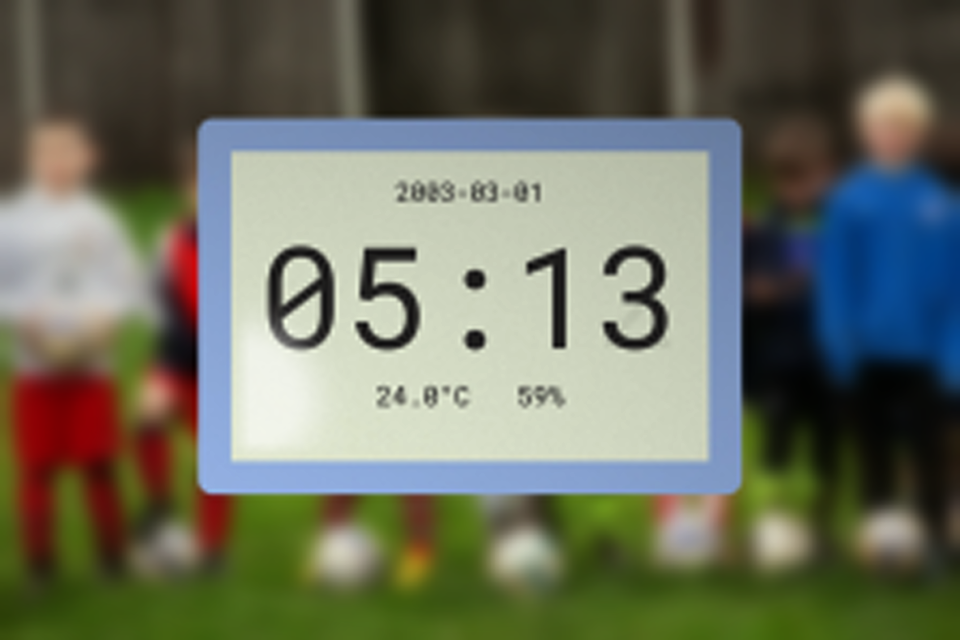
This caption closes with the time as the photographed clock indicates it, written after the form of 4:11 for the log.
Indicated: 5:13
